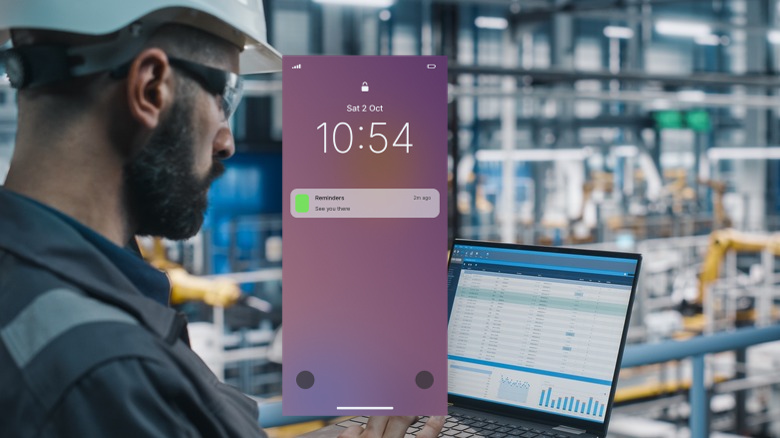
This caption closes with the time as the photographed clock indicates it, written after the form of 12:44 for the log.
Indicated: 10:54
